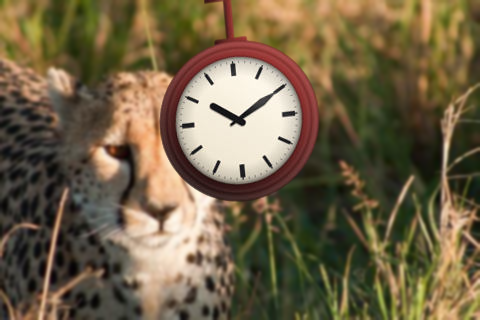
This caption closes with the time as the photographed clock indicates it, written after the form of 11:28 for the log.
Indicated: 10:10
